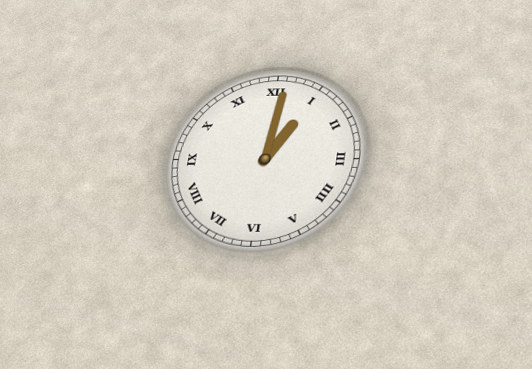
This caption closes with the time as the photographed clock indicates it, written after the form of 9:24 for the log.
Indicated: 1:01
